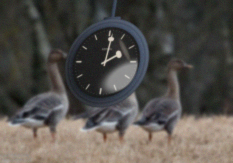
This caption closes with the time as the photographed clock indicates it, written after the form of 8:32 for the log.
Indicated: 2:01
